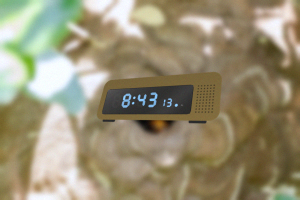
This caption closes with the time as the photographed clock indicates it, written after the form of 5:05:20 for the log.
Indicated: 8:43:13
